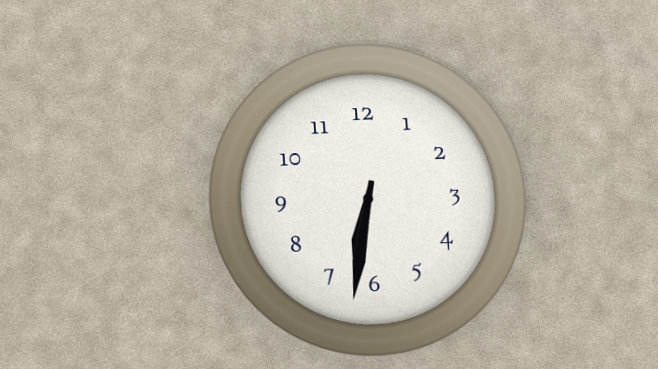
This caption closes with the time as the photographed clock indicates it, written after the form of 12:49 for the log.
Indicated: 6:32
